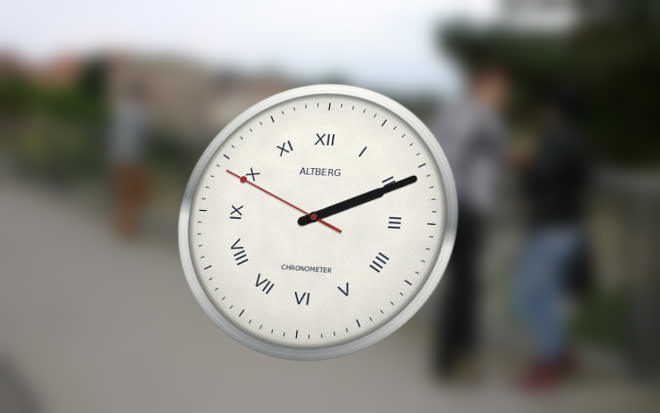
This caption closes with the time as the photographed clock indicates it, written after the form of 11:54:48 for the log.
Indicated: 2:10:49
